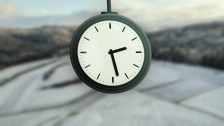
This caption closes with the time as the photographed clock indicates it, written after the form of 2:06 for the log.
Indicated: 2:28
